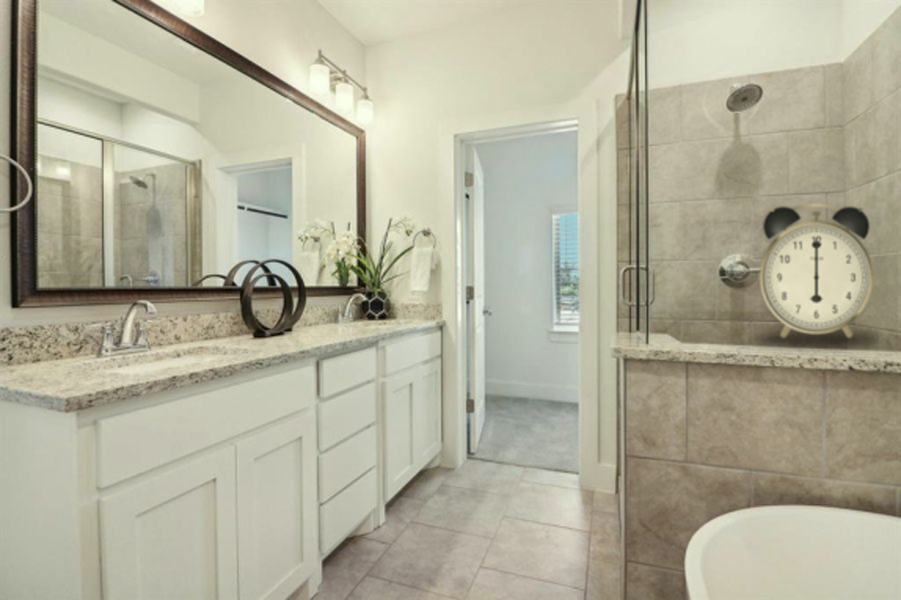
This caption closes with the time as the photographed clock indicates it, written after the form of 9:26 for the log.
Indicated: 6:00
